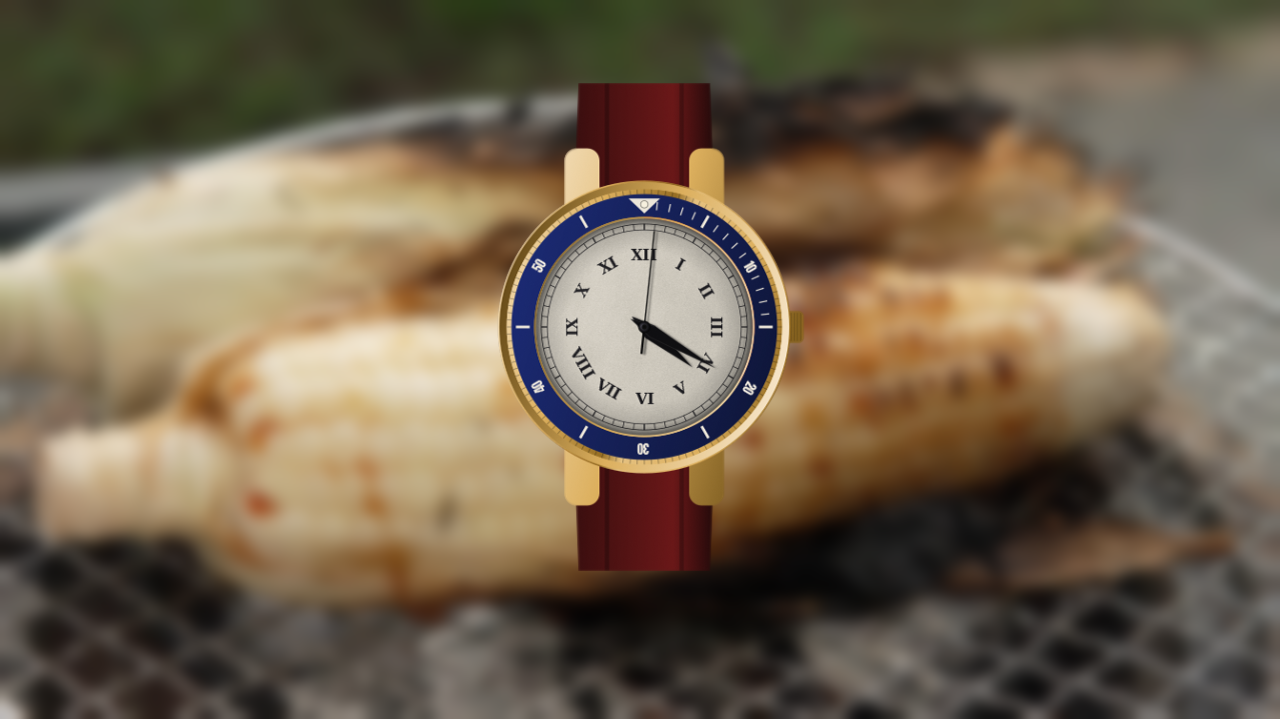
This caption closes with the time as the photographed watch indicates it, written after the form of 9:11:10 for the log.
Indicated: 4:20:01
